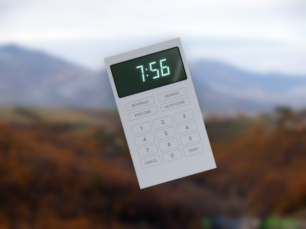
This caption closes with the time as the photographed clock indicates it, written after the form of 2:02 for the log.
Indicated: 7:56
